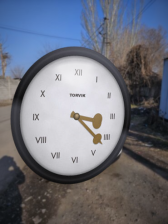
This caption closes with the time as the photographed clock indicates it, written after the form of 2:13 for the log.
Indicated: 3:22
